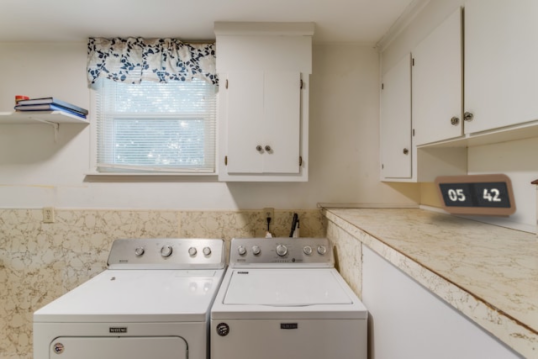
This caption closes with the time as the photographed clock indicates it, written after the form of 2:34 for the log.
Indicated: 5:42
